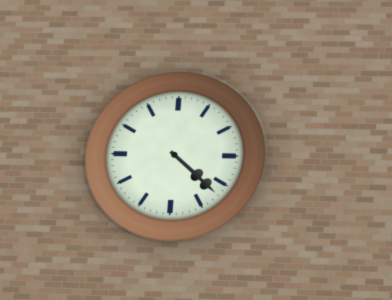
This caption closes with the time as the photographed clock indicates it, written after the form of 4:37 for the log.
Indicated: 4:22
